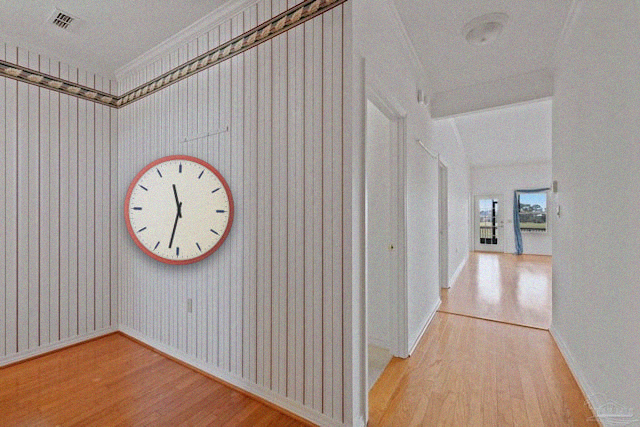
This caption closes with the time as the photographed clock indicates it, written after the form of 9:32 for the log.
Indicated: 11:32
